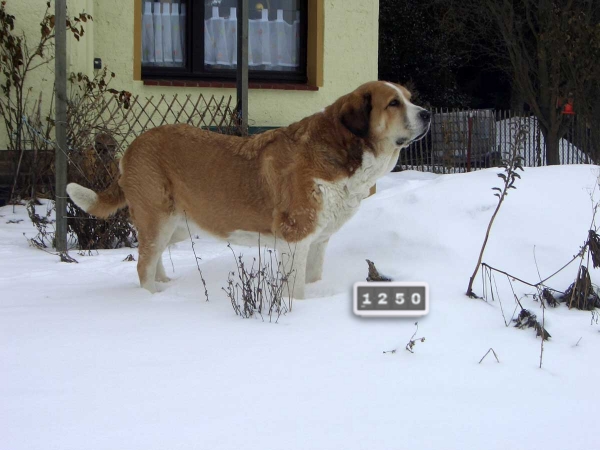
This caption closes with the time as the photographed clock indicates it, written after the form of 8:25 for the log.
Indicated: 12:50
